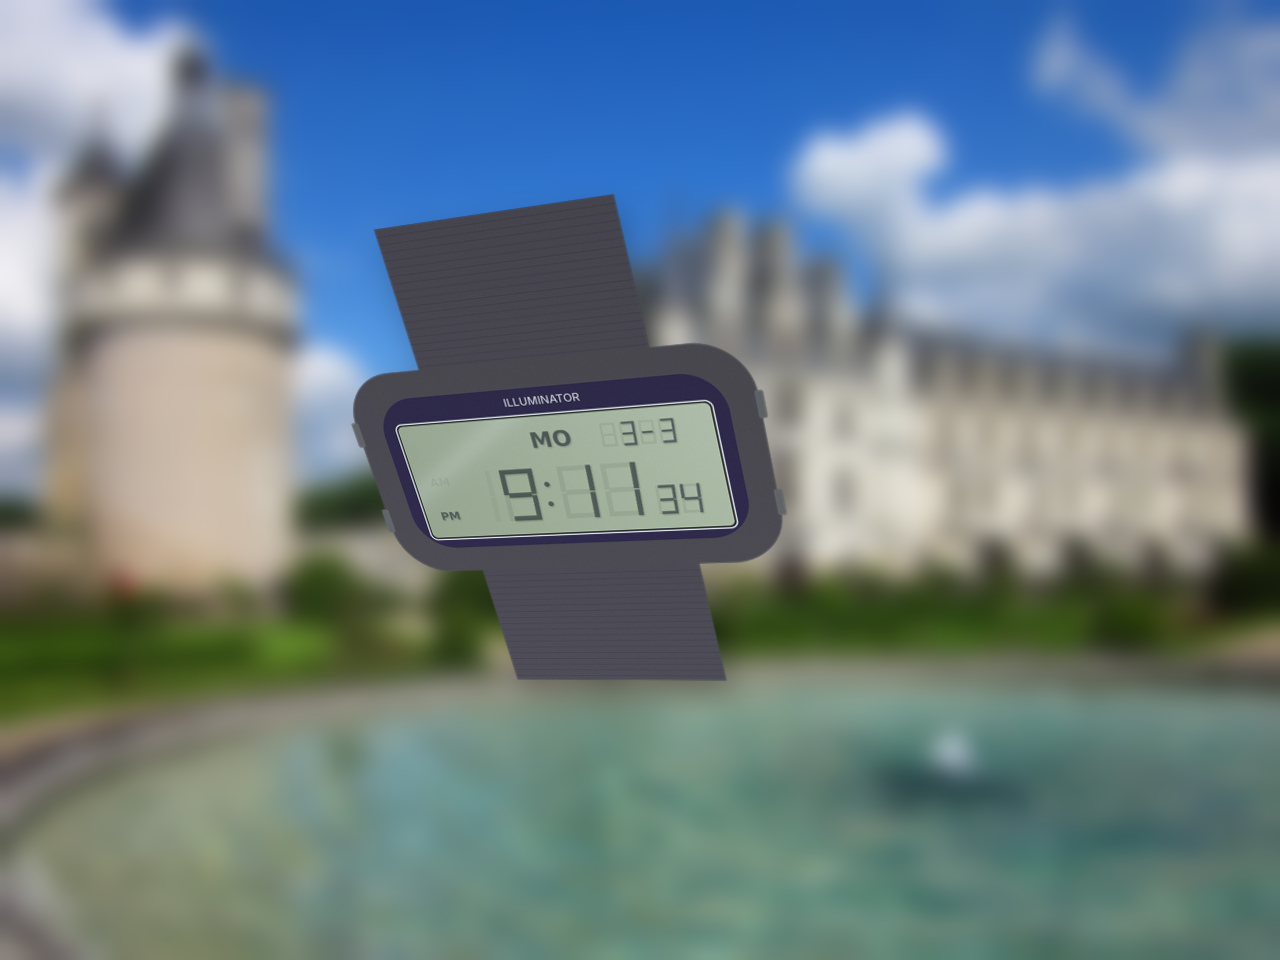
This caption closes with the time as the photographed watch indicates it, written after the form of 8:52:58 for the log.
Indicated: 9:11:34
